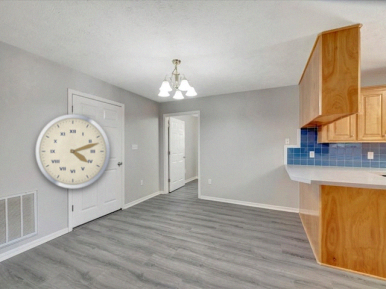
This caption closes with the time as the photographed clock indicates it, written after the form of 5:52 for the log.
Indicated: 4:12
